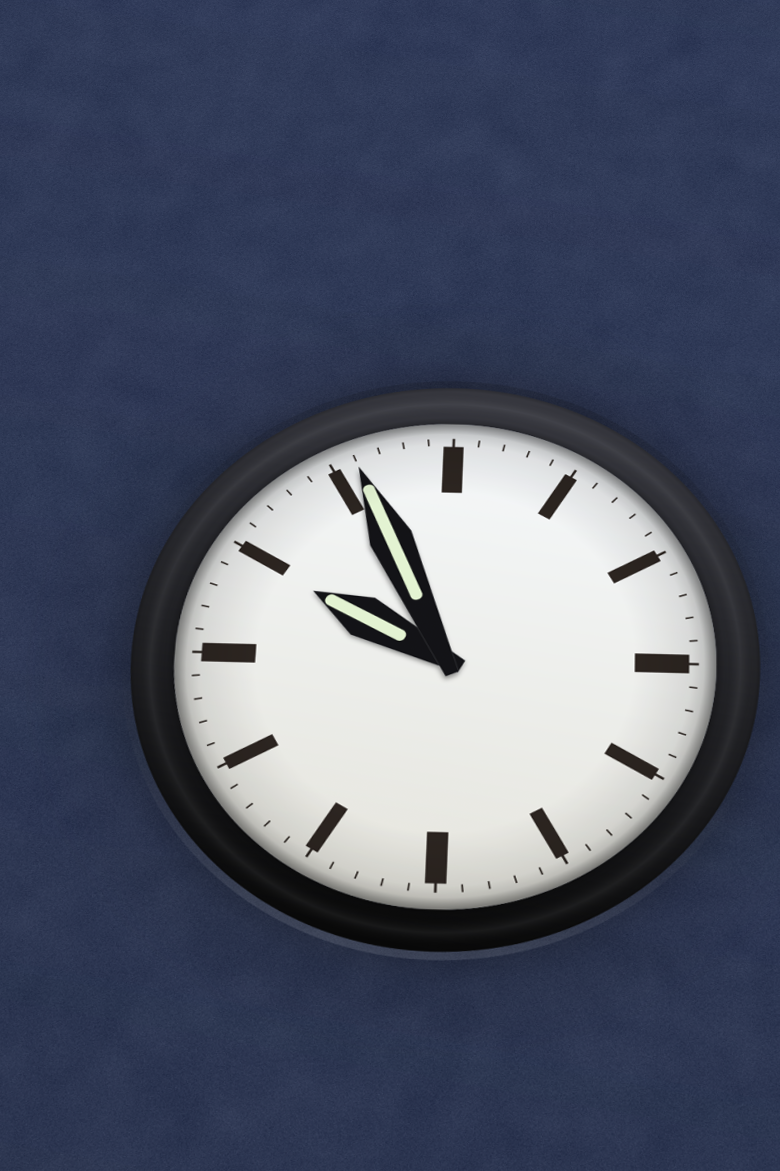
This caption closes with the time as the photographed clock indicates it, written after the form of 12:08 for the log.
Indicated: 9:56
